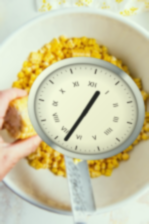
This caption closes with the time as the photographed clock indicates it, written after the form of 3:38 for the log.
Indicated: 12:33
